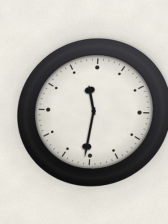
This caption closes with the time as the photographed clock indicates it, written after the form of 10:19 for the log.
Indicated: 11:31
